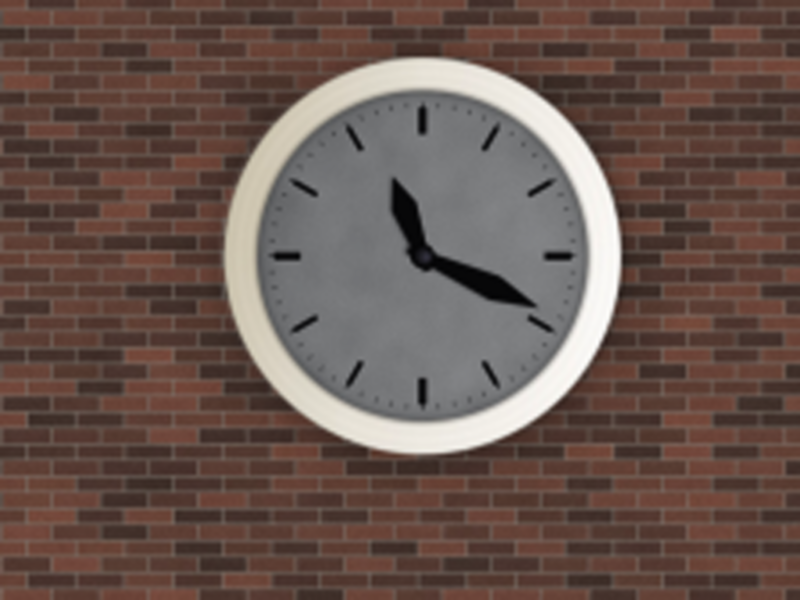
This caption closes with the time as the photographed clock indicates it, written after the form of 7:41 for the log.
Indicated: 11:19
